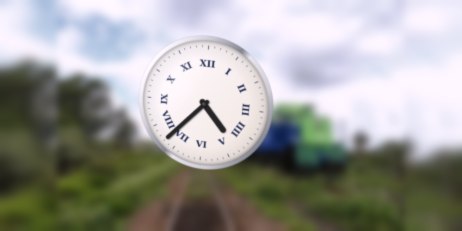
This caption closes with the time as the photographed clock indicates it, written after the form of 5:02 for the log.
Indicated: 4:37
